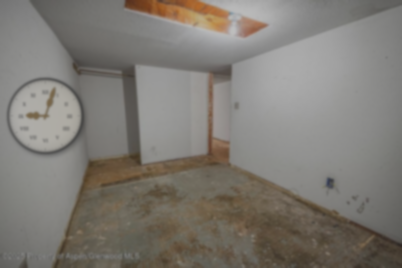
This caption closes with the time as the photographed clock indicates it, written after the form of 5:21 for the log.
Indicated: 9:03
